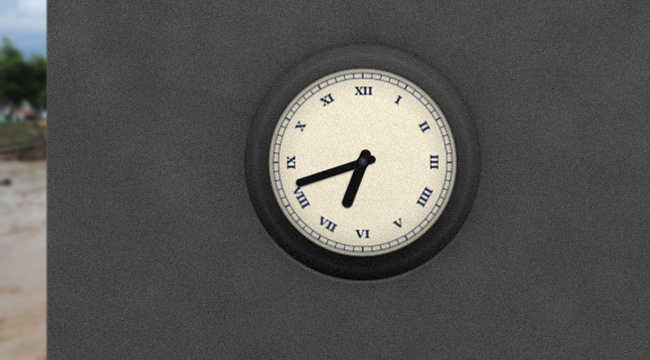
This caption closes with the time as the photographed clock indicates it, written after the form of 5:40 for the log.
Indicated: 6:42
